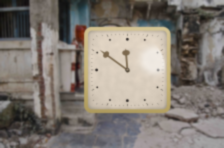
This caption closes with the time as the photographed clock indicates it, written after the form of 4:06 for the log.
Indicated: 11:51
